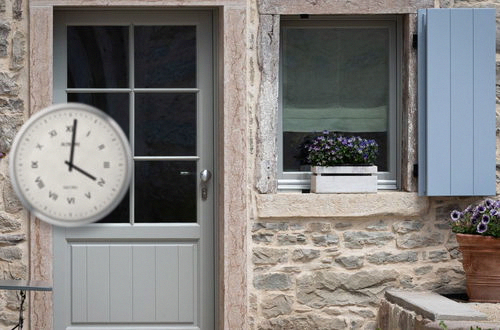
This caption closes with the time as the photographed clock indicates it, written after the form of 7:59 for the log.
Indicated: 4:01
